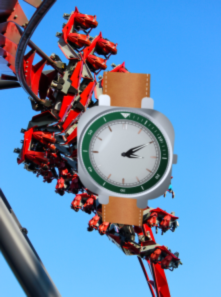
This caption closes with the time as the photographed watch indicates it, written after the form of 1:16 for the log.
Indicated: 3:10
